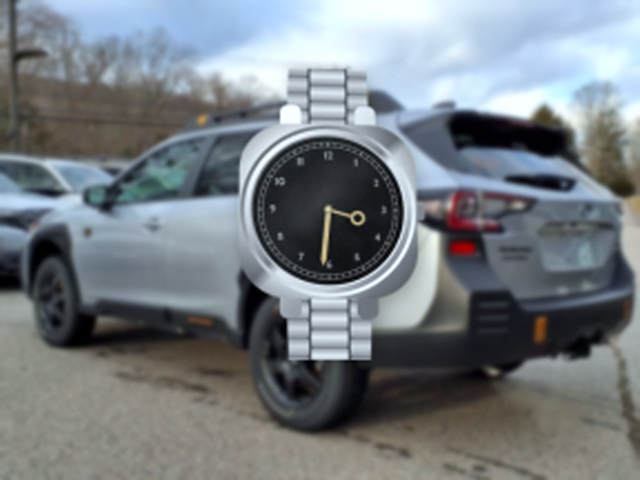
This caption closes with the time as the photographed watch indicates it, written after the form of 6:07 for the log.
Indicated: 3:31
